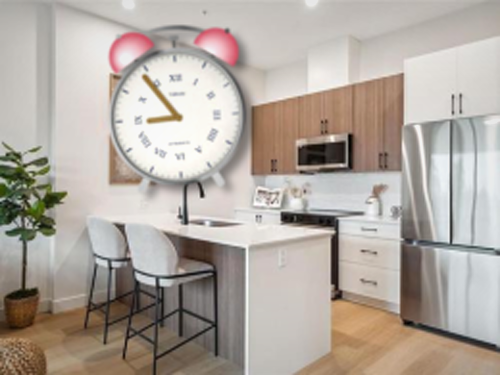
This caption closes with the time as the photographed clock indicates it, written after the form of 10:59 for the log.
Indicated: 8:54
